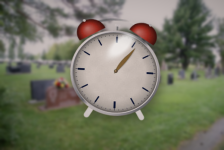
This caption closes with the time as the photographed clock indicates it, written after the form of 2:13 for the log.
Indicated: 1:06
